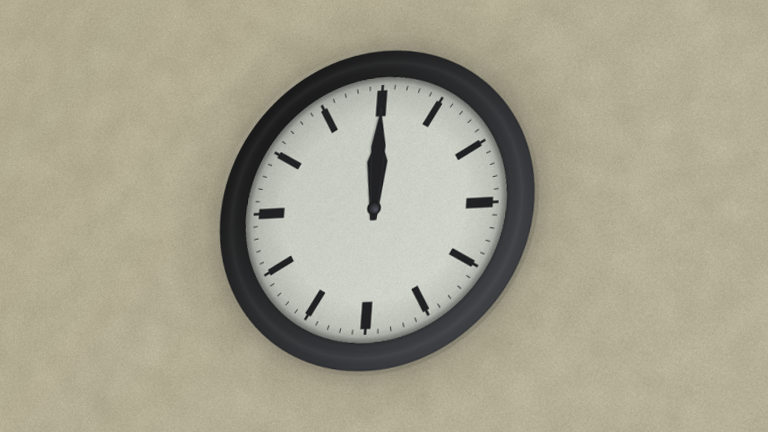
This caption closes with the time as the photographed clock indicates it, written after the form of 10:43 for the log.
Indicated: 12:00
